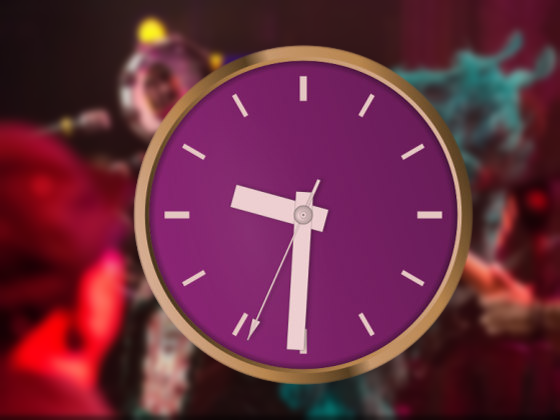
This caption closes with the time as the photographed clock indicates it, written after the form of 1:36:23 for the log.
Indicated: 9:30:34
